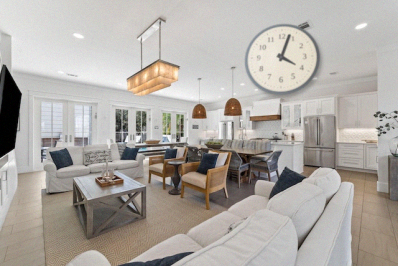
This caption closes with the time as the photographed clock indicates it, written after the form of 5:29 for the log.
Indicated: 4:03
